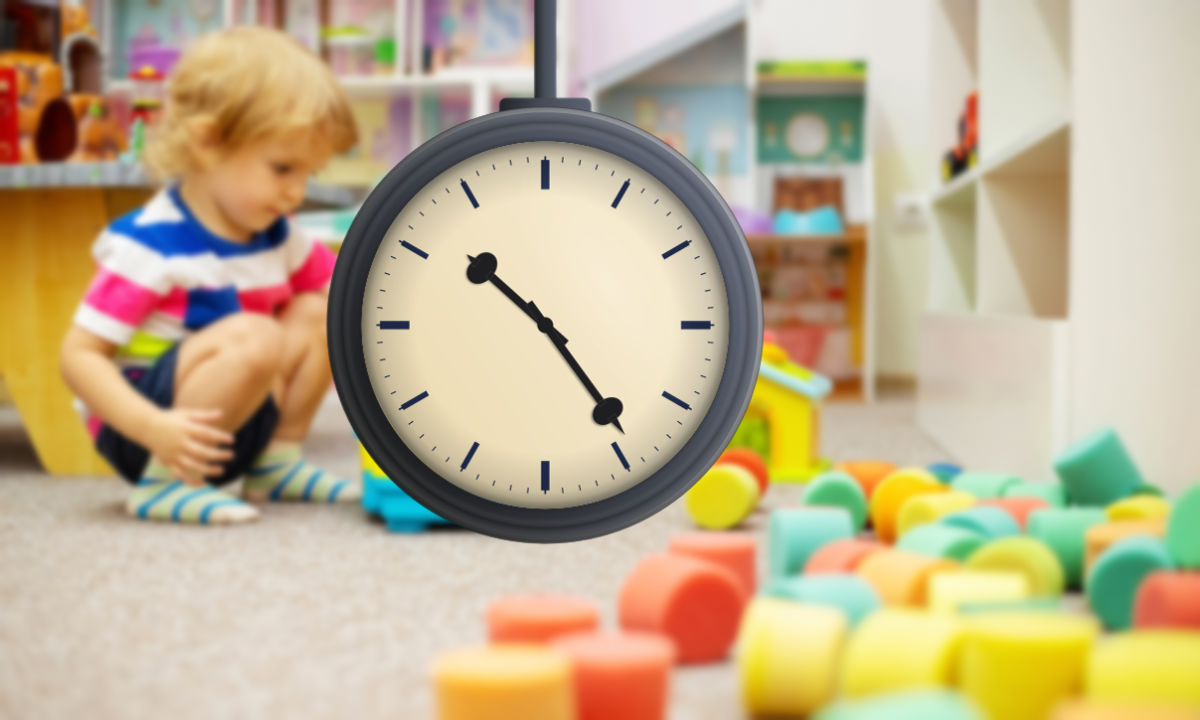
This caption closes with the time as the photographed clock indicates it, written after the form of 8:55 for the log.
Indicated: 10:24
